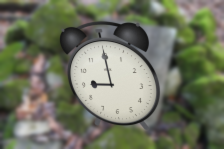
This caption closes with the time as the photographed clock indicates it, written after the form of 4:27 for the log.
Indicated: 9:00
